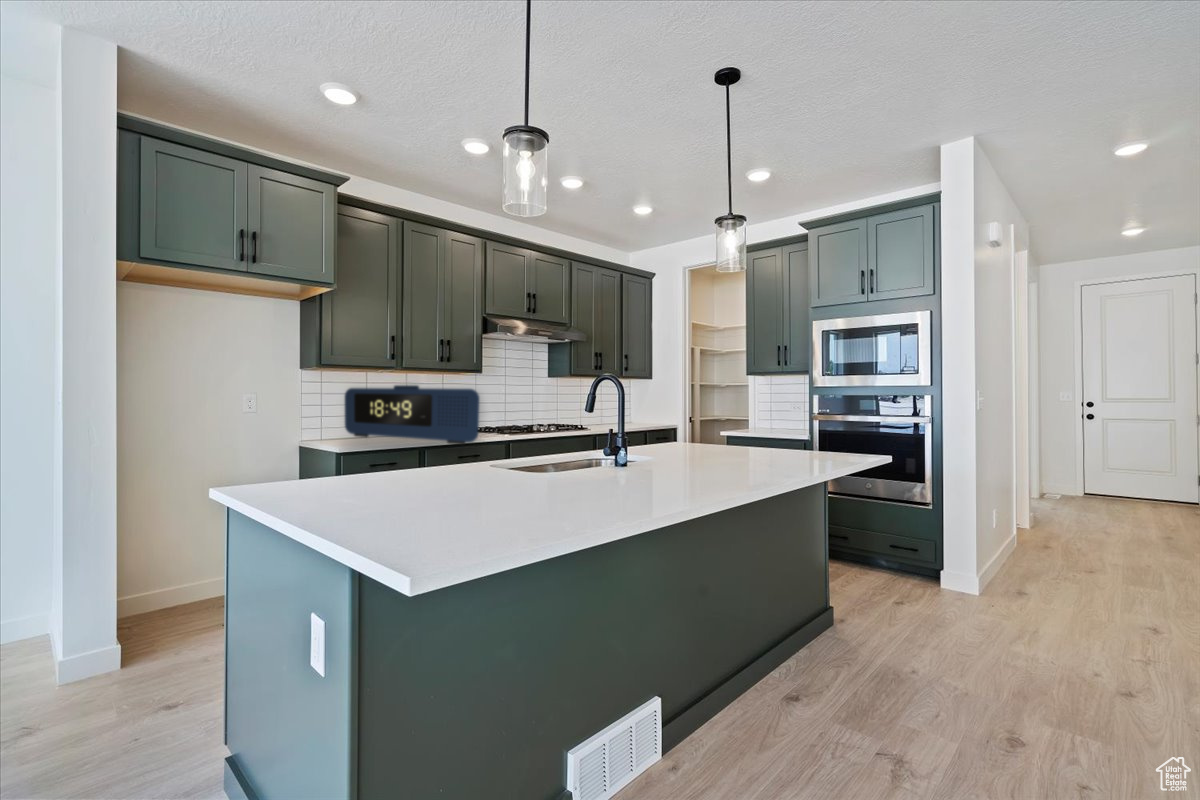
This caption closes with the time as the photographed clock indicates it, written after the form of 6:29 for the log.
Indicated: 18:49
